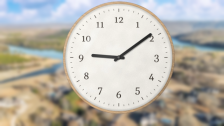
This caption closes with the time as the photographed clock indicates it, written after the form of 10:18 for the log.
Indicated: 9:09
